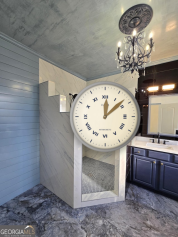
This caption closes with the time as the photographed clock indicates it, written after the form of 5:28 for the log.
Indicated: 12:08
